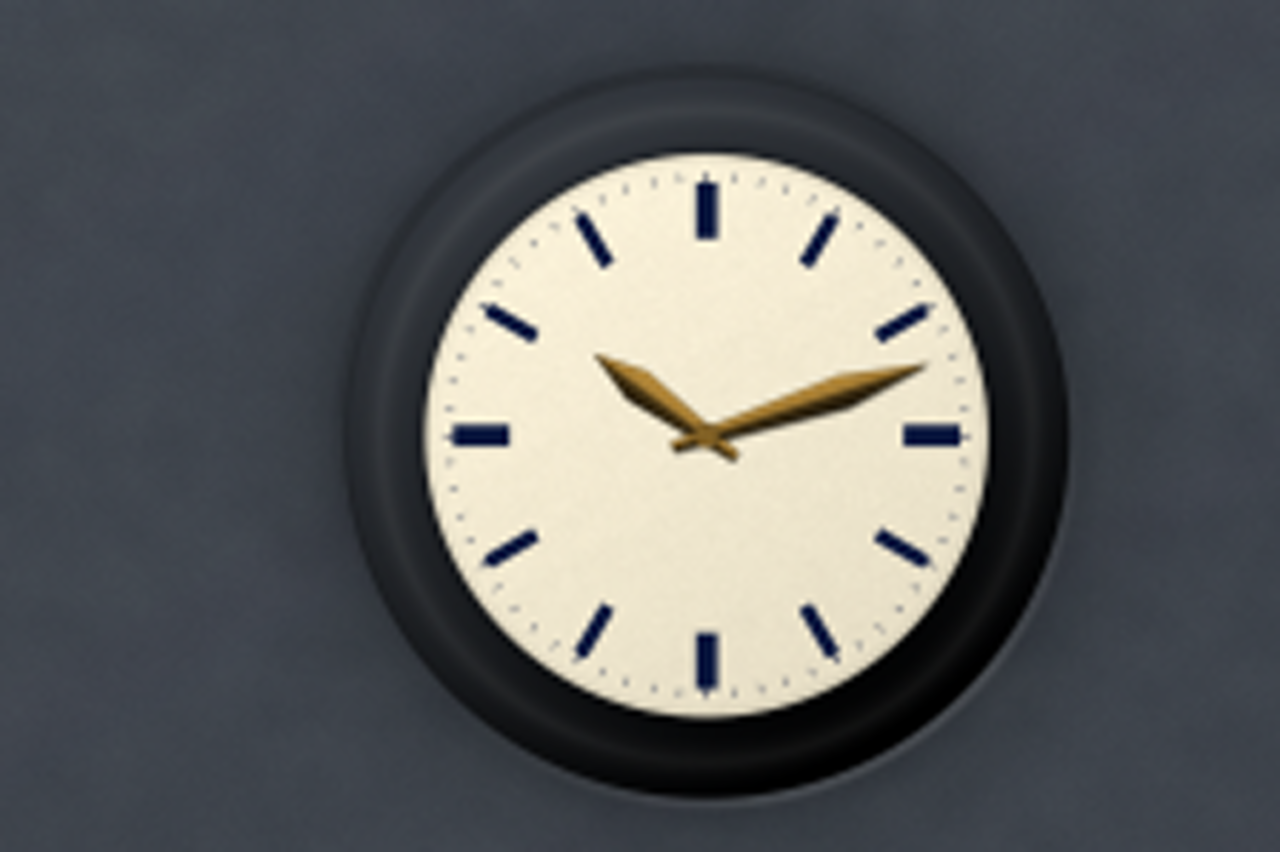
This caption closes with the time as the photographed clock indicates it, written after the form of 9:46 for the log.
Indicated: 10:12
